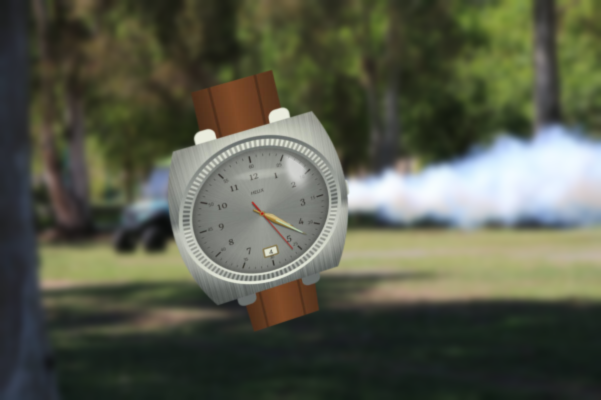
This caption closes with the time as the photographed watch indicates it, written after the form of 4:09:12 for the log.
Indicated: 4:22:26
